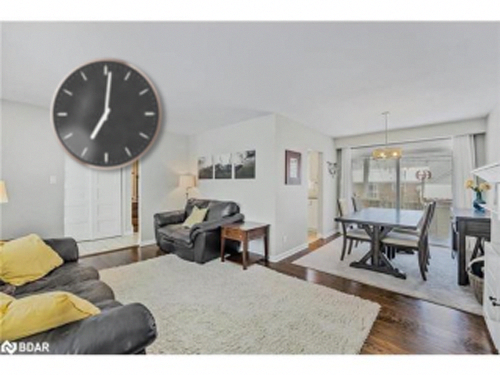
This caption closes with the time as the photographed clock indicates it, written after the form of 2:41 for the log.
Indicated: 7:01
